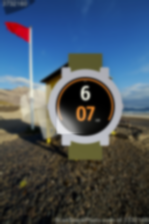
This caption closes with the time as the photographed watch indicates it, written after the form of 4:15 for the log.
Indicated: 6:07
